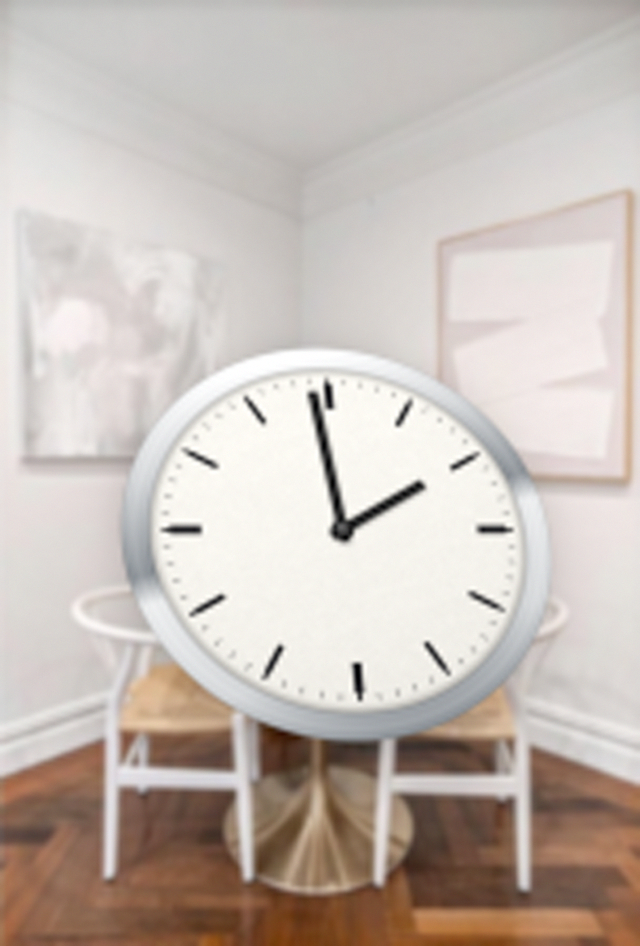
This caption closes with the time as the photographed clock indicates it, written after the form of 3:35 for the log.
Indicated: 1:59
